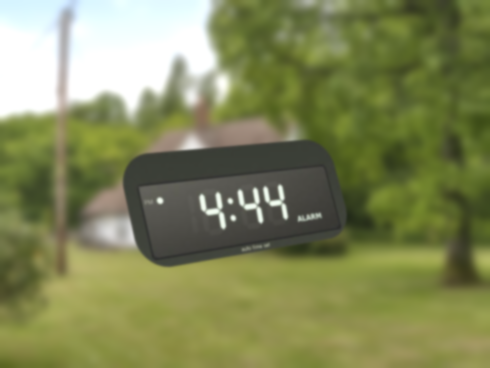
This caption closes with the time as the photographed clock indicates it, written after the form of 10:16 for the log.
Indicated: 4:44
